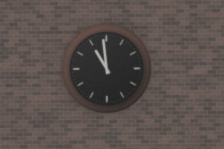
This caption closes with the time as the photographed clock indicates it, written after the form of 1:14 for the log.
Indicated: 10:59
